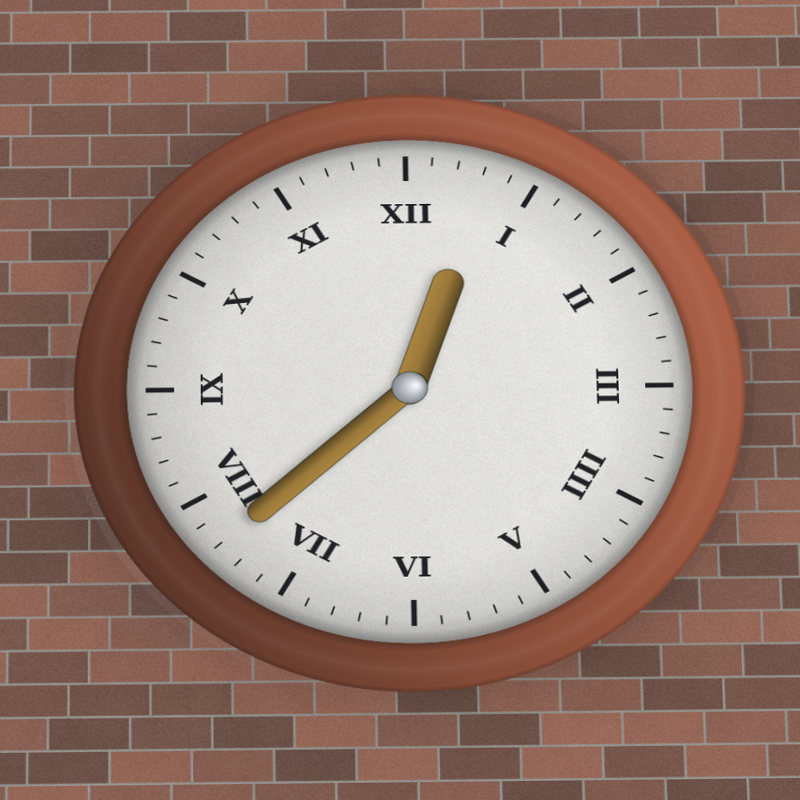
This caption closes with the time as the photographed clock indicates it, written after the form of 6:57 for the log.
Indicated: 12:38
